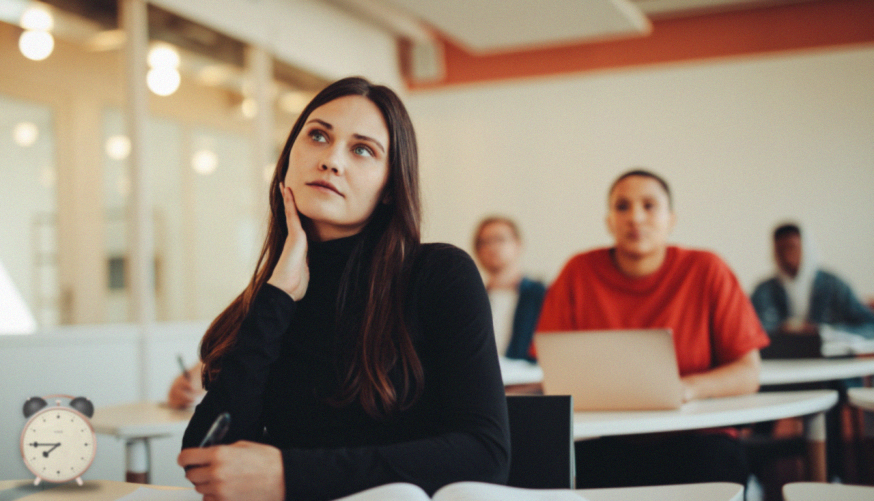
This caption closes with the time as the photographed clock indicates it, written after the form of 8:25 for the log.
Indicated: 7:45
